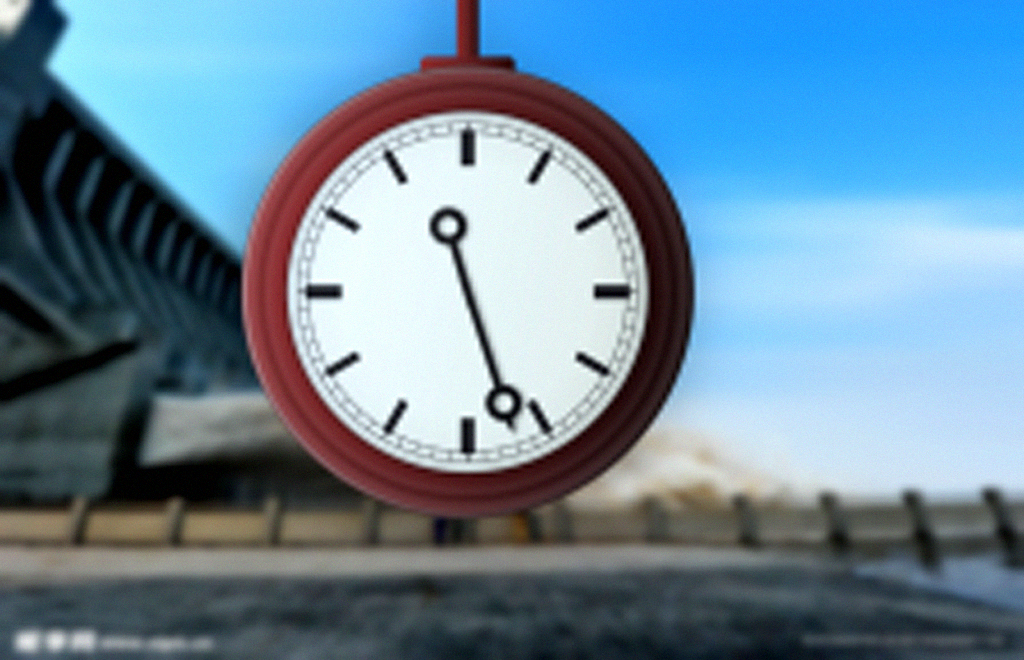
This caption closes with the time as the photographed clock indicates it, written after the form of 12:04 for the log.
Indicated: 11:27
